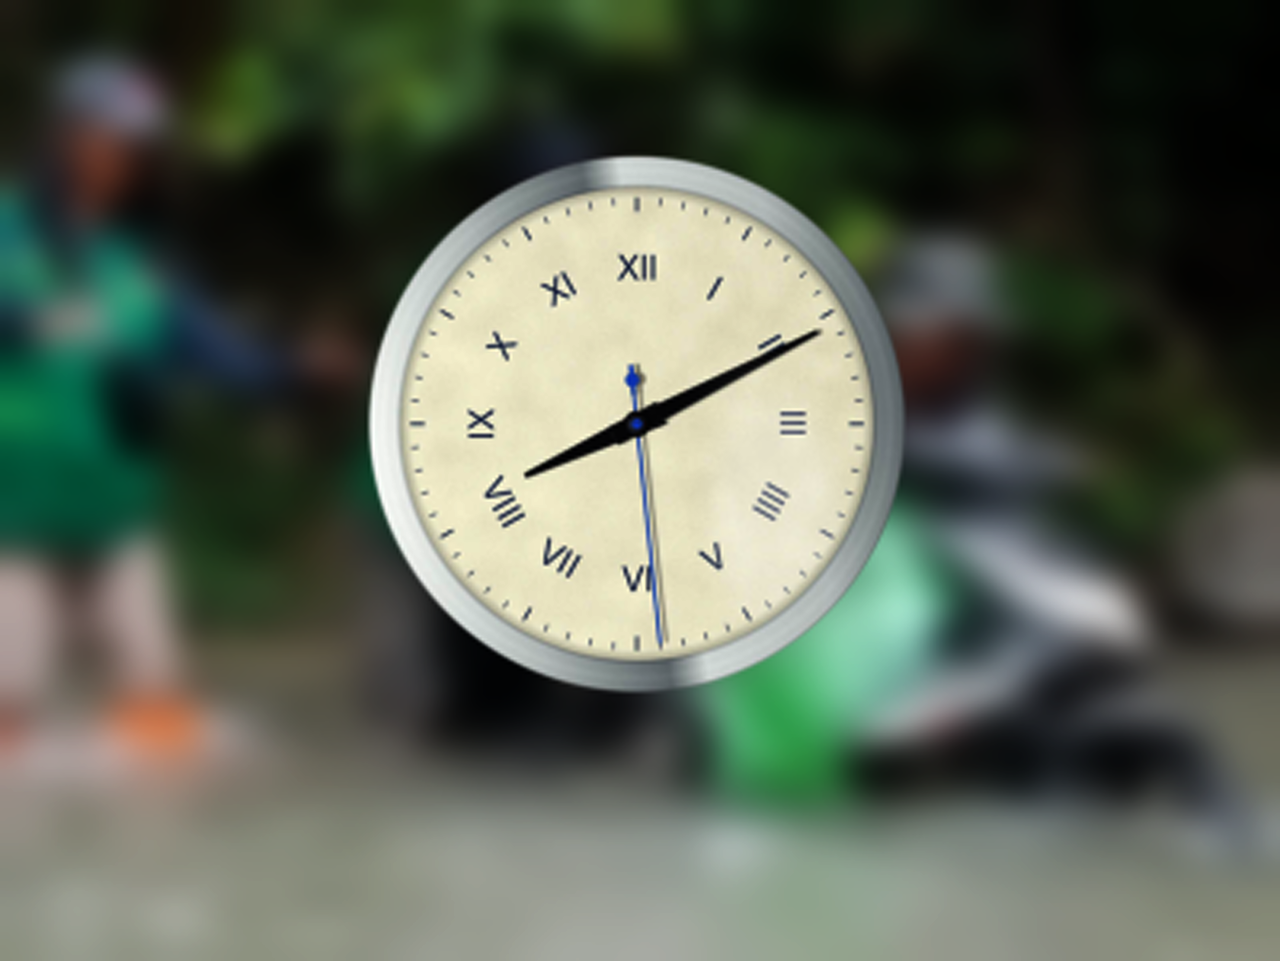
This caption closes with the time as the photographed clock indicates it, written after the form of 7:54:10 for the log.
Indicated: 8:10:29
